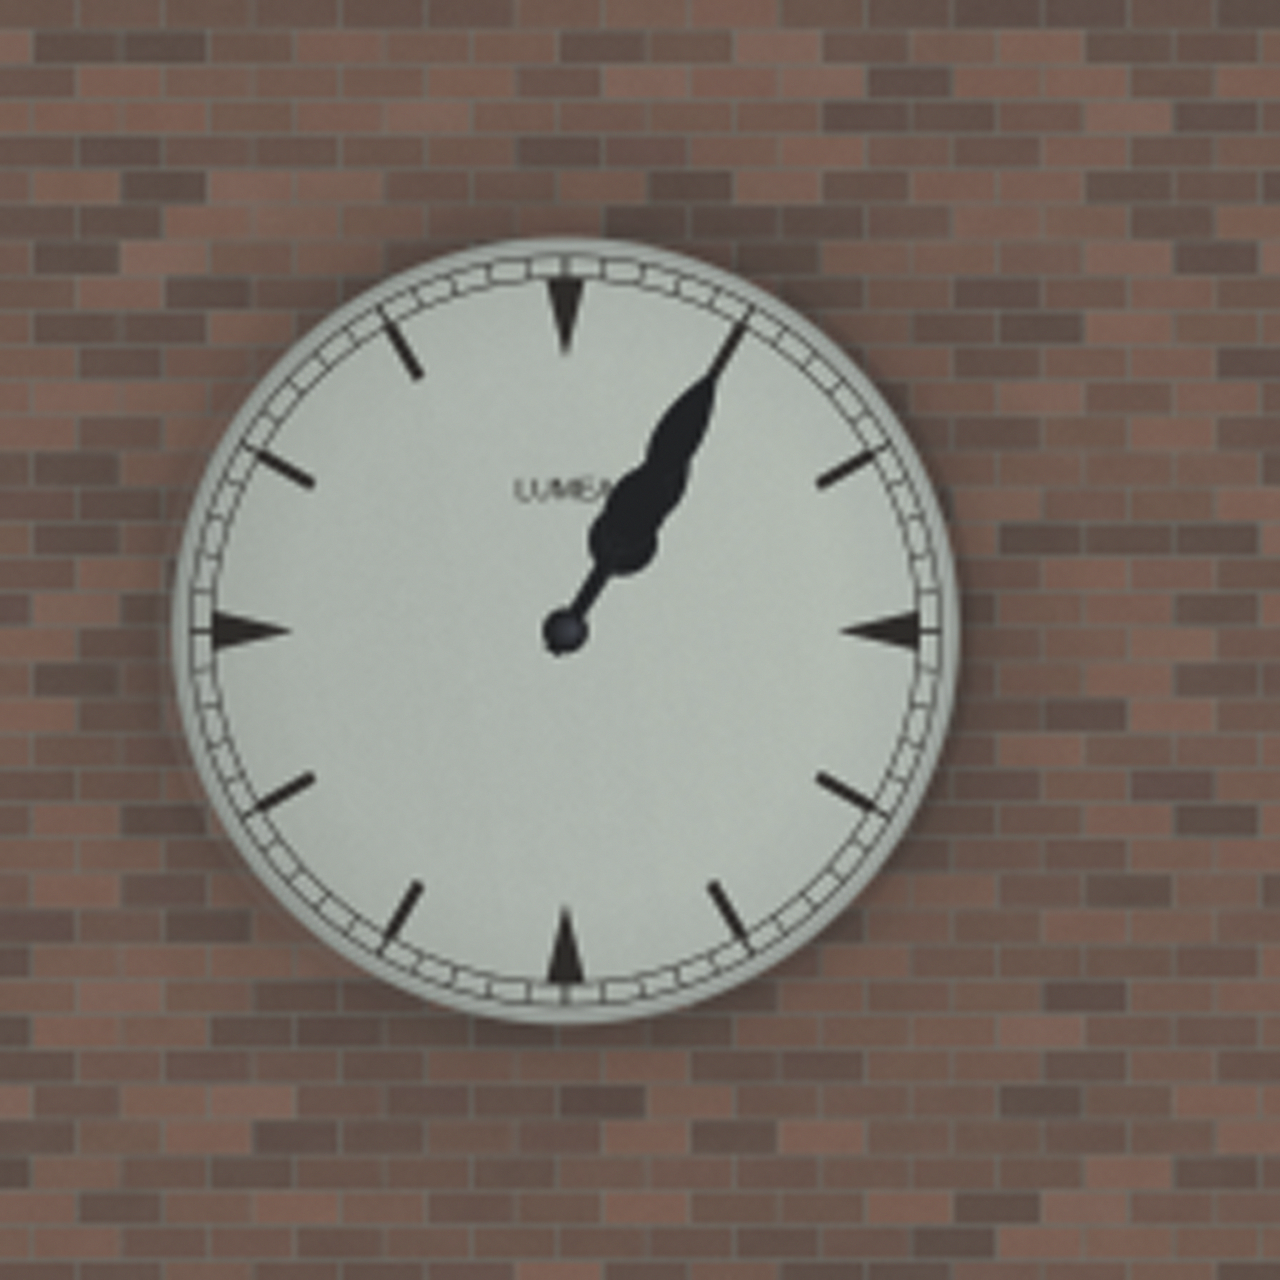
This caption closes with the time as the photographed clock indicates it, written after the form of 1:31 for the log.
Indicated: 1:05
